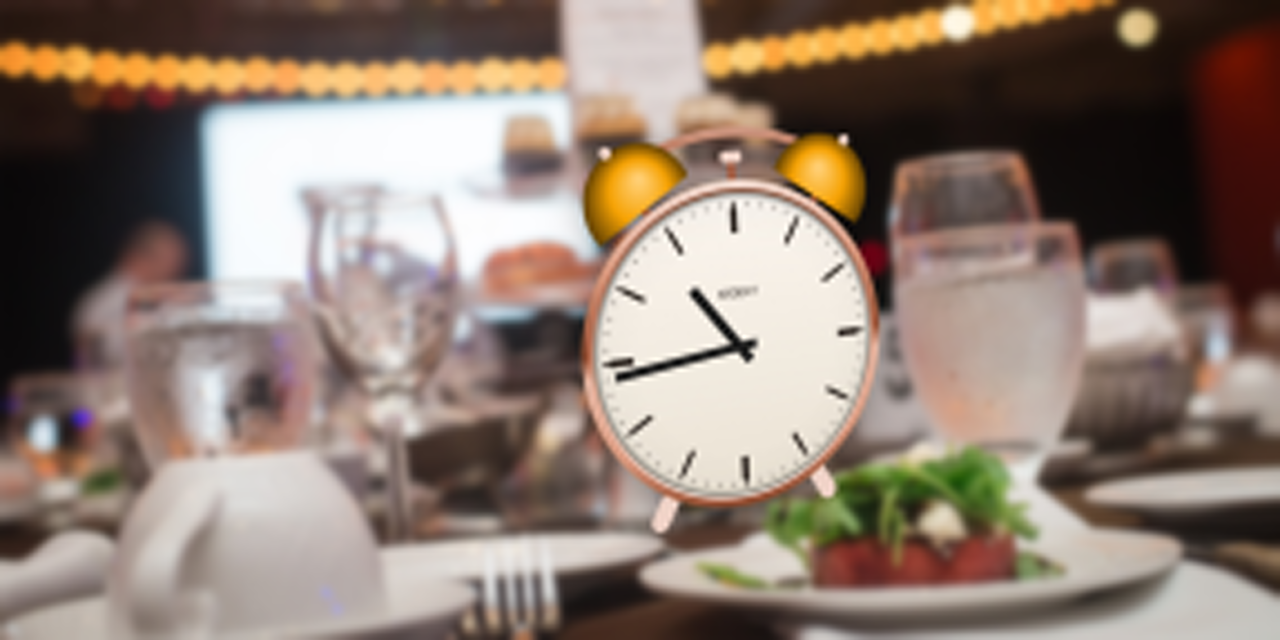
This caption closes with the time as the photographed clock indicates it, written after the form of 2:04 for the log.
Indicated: 10:44
